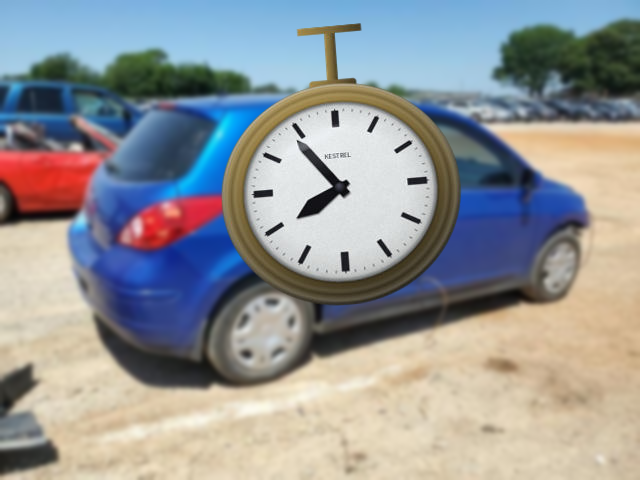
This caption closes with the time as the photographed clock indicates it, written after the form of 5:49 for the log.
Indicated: 7:54
